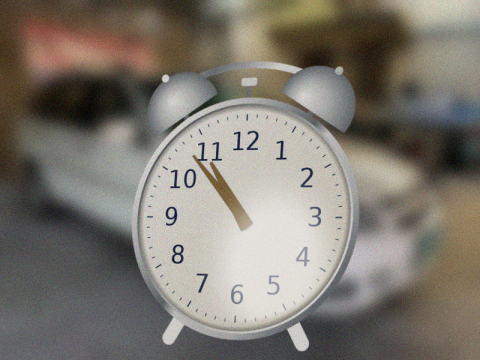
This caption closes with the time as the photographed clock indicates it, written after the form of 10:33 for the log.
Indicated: 10:53
